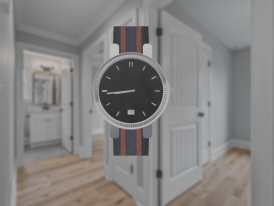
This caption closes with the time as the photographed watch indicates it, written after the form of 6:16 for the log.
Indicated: 8:44
